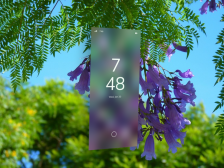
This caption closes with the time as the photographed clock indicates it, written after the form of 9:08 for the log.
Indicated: 7:48
